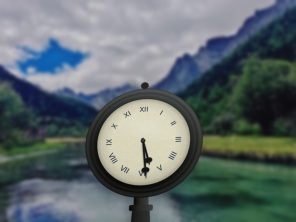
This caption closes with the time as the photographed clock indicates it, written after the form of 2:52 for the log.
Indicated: 5:29
